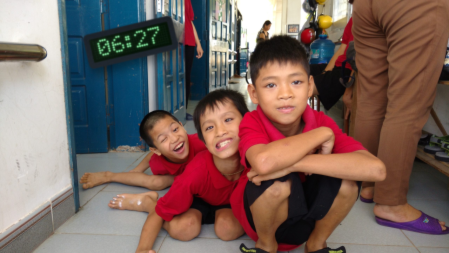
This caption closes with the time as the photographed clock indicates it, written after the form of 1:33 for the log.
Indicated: 6:27
